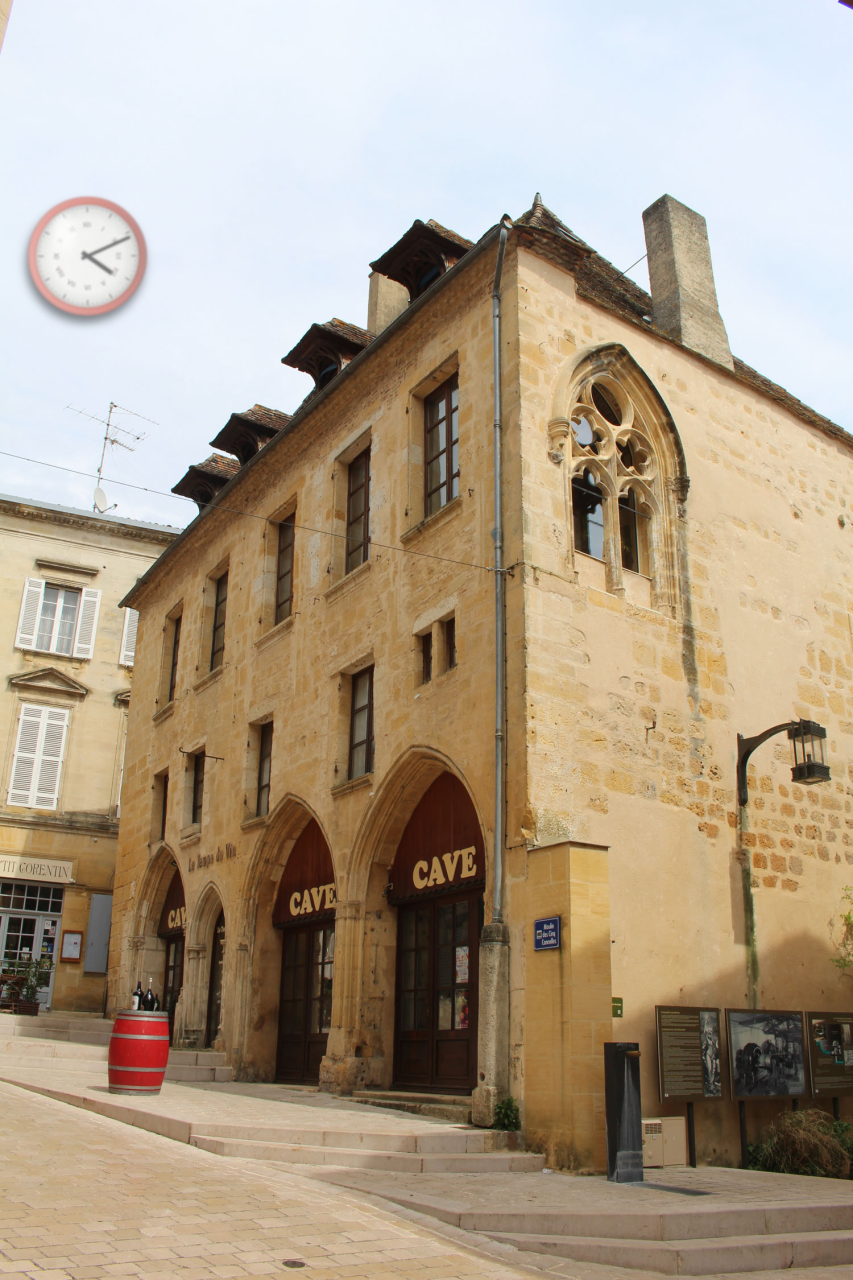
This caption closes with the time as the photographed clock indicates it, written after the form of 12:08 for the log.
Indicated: 4:11
